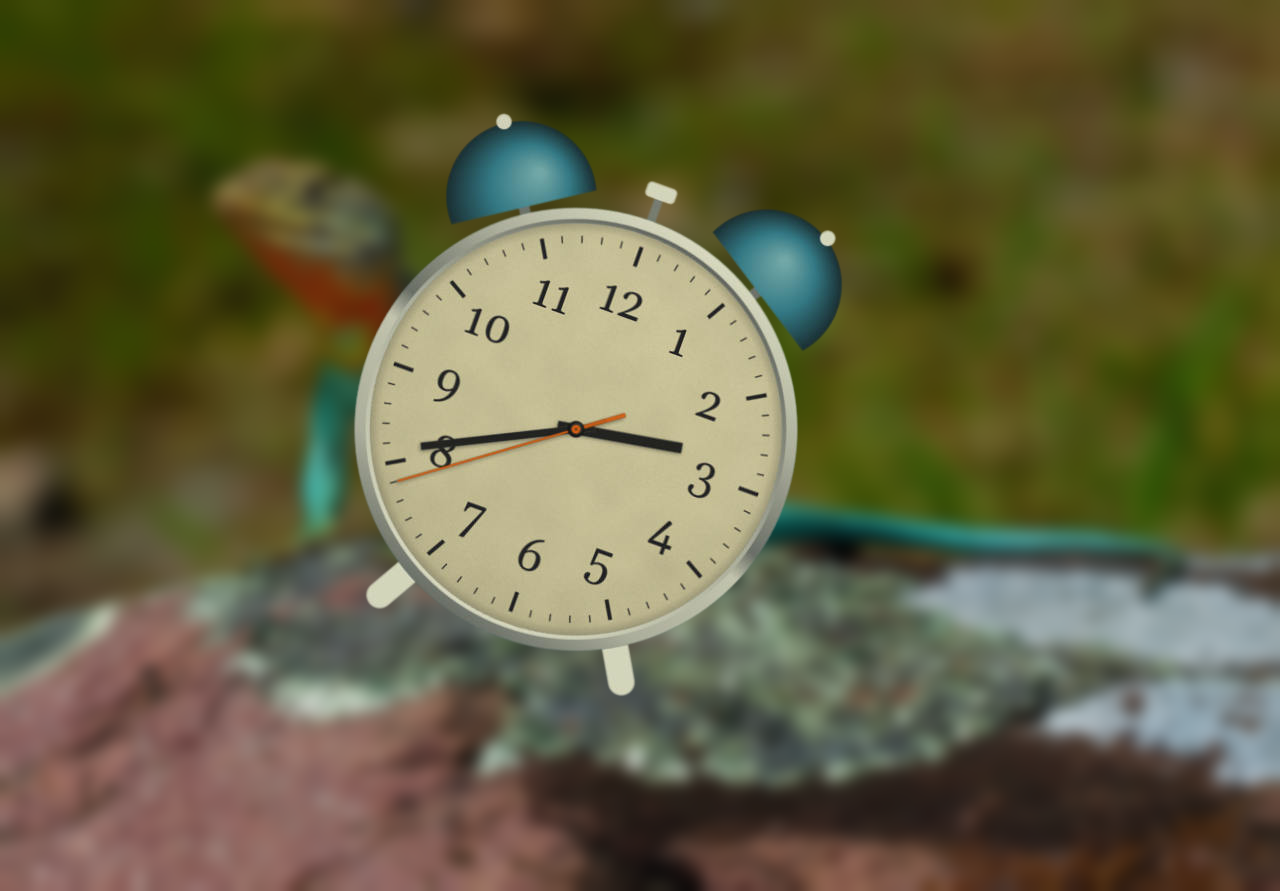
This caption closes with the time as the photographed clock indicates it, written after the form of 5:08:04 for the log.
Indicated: 2:40:39
